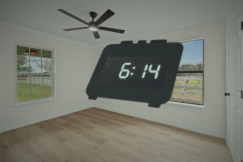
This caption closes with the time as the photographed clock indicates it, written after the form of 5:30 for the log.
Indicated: 6:14
